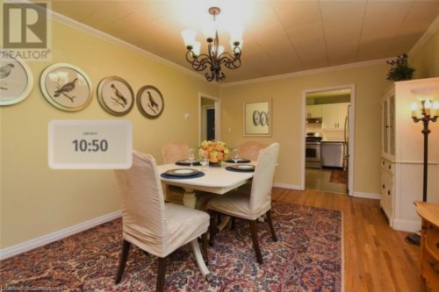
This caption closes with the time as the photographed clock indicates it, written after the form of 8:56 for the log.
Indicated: 10:50
